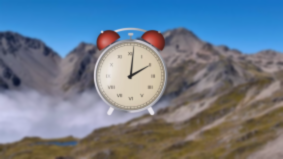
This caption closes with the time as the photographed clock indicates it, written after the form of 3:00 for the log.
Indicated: 2:01
